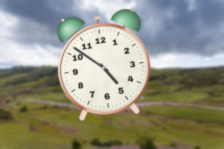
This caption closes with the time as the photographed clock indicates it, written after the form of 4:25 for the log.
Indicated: 4:52
